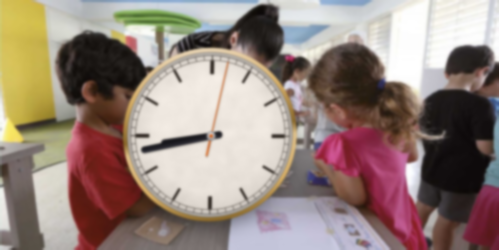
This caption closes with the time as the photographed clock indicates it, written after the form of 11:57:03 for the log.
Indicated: 8:43:02
